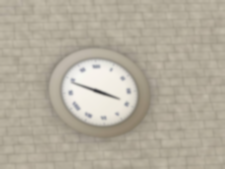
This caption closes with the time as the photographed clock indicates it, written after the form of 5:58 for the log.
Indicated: 3:49
